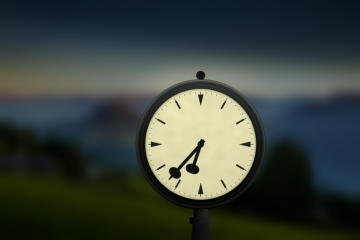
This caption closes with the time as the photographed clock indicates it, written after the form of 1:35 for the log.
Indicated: 6:37
